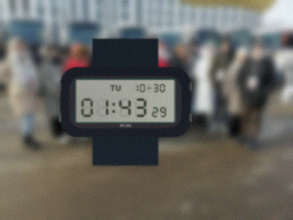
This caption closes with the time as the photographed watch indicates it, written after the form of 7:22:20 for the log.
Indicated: 1:43:29
